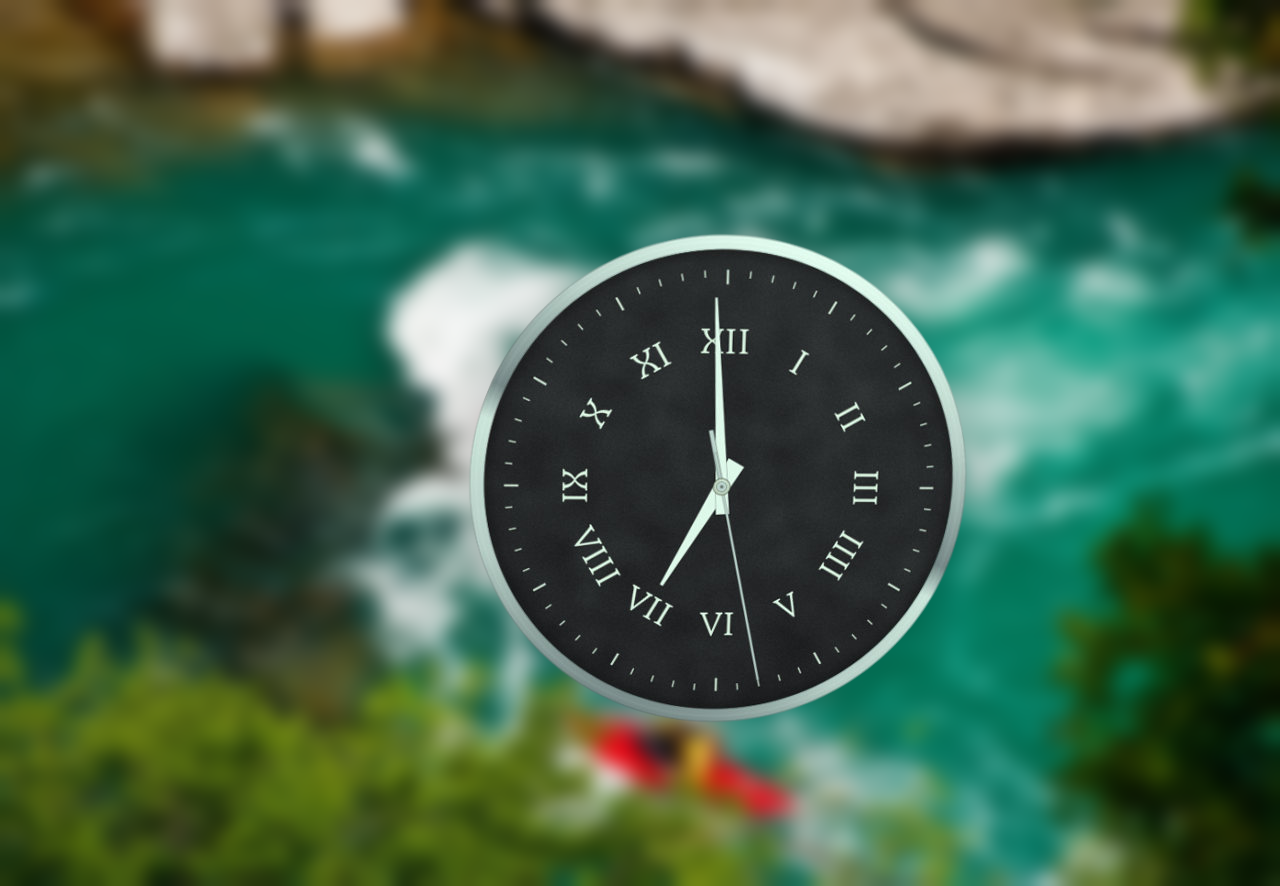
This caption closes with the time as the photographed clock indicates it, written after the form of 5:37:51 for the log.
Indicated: 6:59:28
